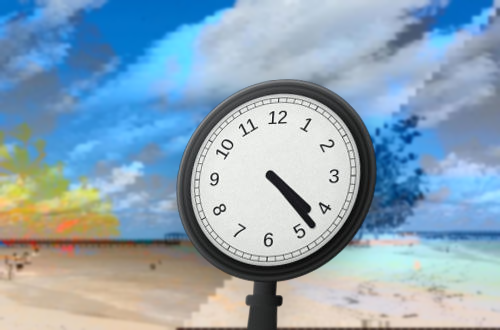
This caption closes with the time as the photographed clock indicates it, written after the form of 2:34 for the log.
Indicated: 4:23
